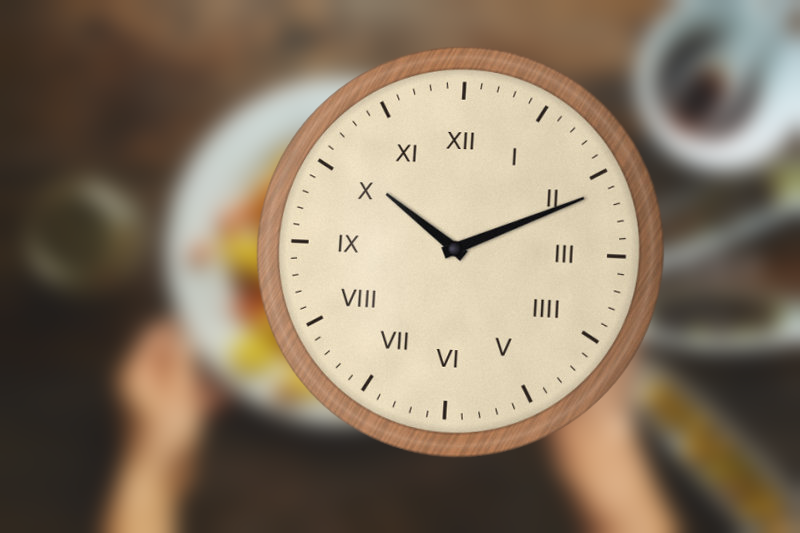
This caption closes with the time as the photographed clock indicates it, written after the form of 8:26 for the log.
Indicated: 10:11
